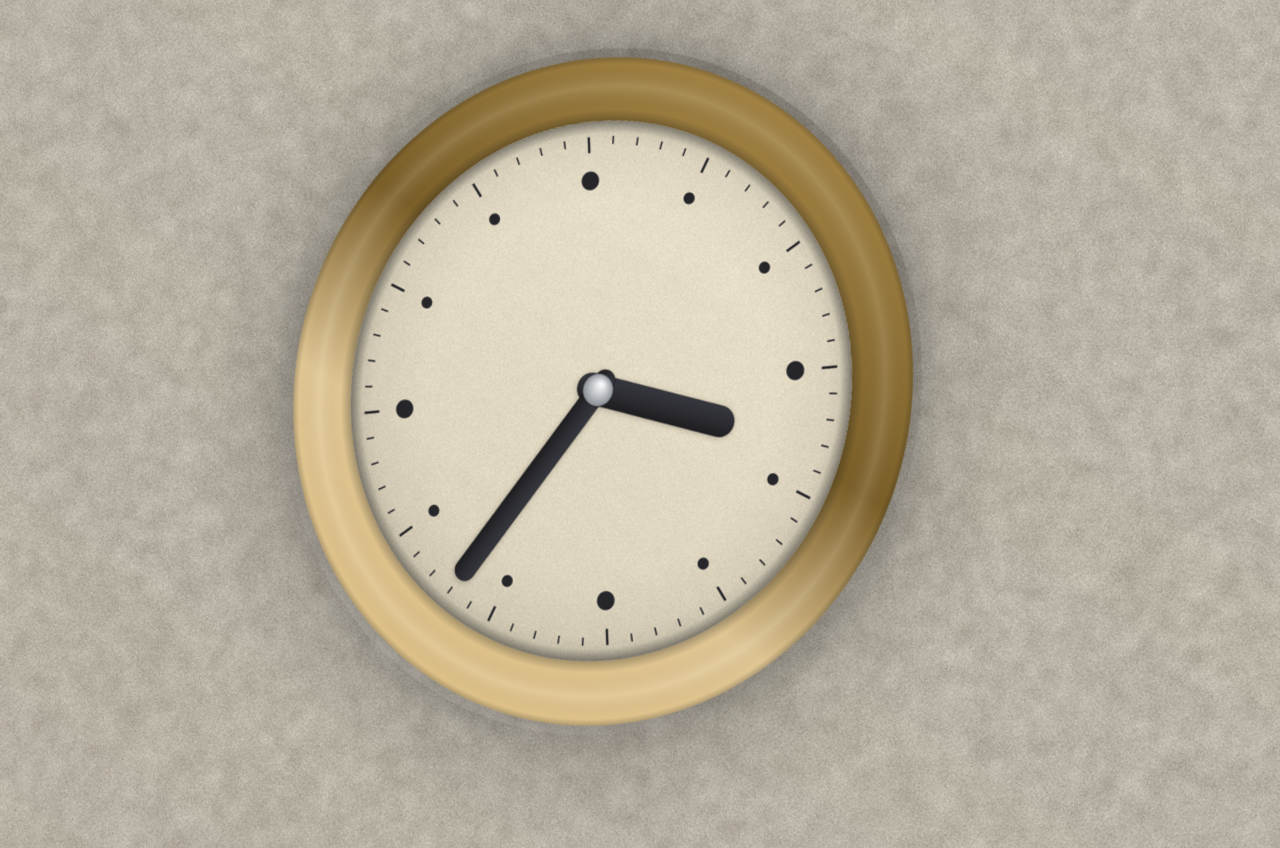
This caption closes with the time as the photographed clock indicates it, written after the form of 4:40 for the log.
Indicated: 3:37
